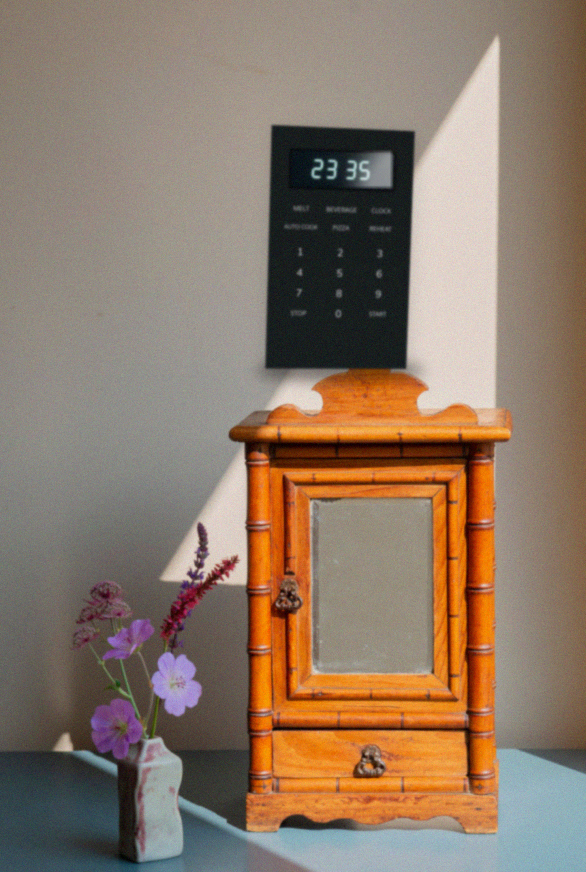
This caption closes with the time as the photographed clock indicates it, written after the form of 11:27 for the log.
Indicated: 23:35
